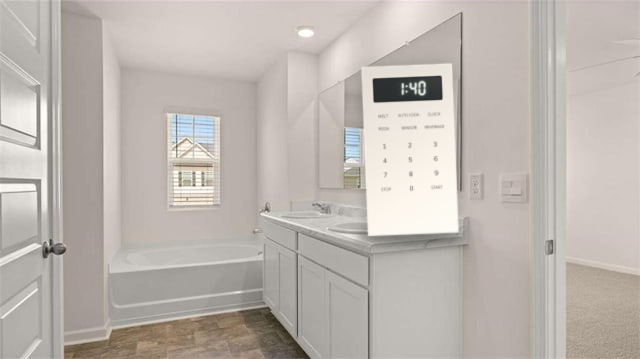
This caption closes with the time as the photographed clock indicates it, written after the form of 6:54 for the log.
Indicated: 1:40
